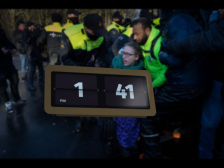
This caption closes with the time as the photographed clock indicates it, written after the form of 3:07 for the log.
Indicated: 1:41
